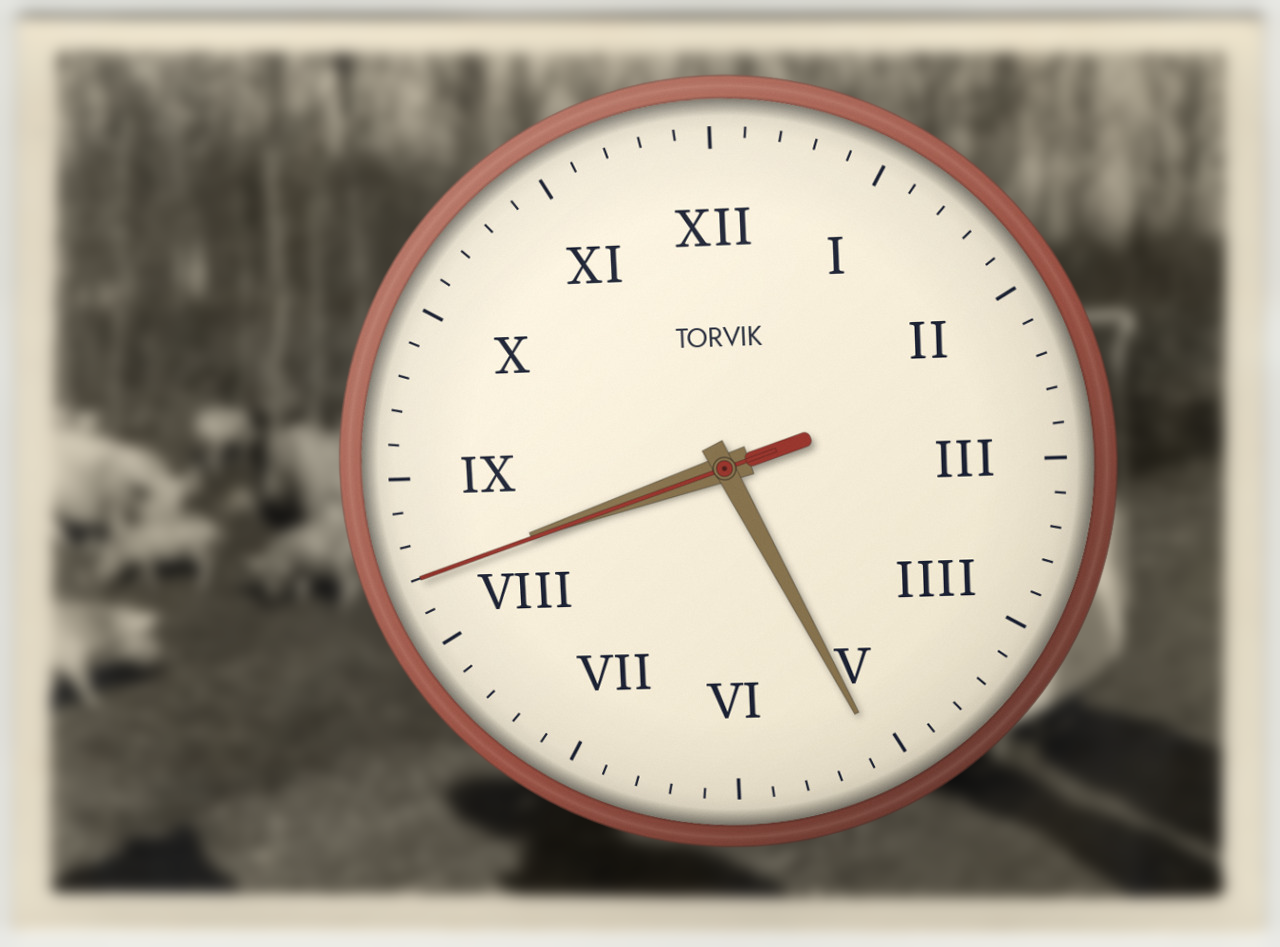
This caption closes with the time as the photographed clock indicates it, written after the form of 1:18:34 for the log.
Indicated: 8:25:42
